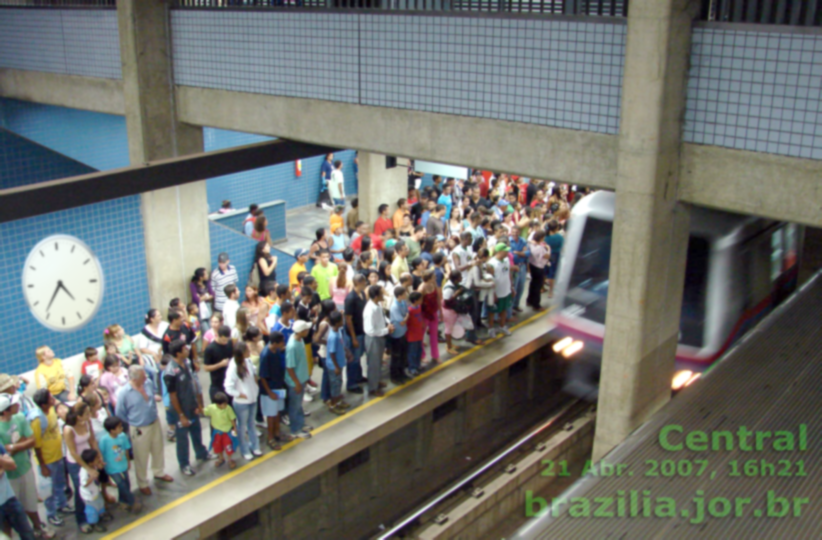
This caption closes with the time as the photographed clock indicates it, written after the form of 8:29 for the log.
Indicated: 4:36
